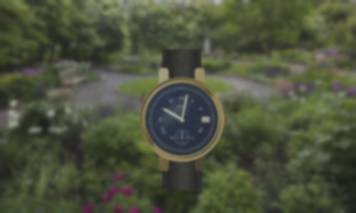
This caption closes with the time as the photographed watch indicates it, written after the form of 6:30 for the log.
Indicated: 10:02
